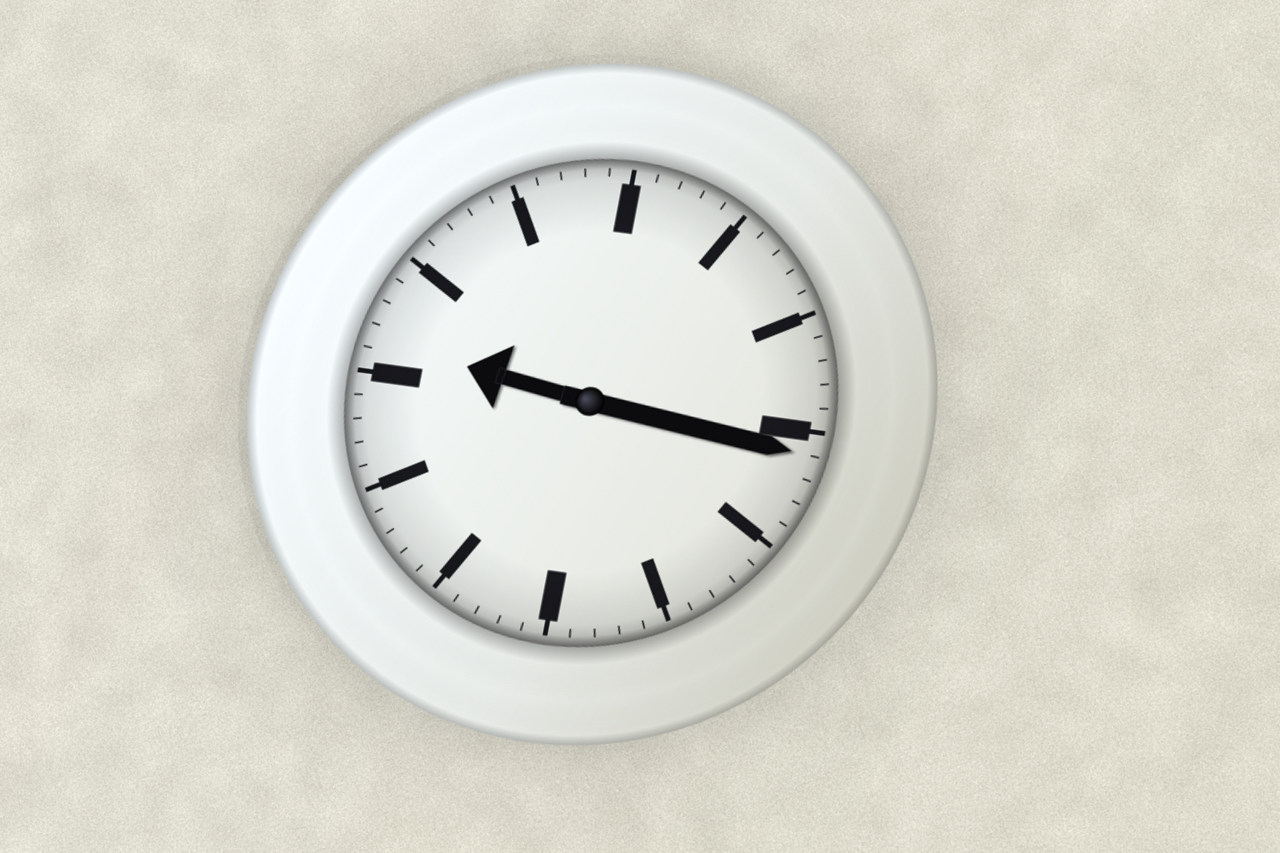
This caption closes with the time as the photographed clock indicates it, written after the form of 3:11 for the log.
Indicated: 9:16
